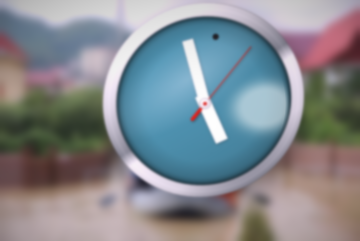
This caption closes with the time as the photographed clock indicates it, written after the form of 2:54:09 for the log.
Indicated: 4:56:05
